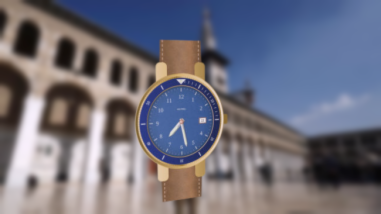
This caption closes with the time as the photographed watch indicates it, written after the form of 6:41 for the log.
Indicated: 7:28
